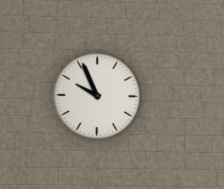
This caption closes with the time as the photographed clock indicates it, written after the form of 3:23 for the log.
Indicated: 9:56
